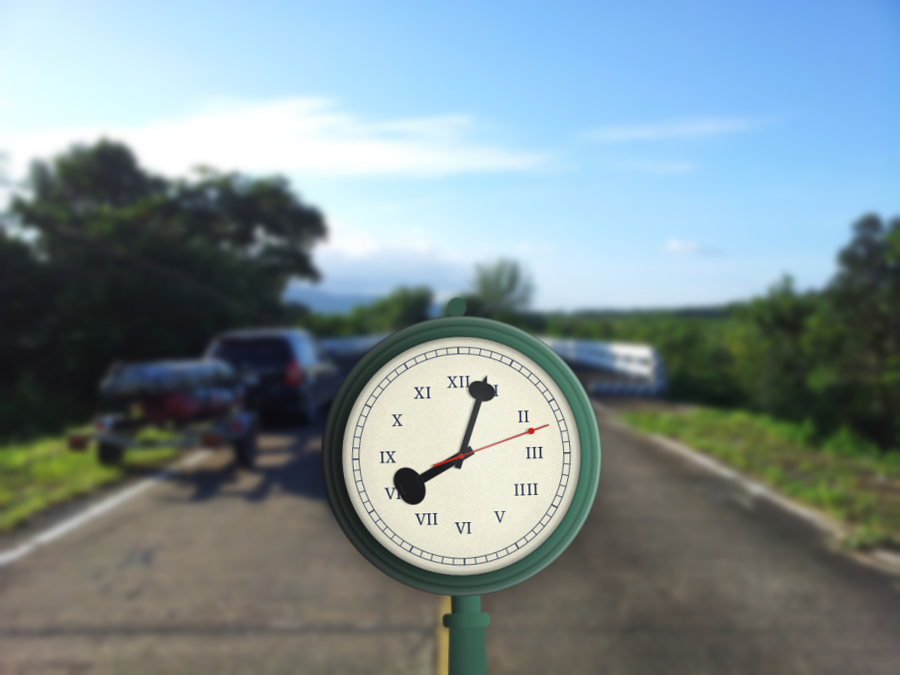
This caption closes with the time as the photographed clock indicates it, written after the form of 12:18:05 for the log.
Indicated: 8:03:12
